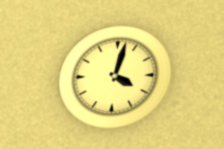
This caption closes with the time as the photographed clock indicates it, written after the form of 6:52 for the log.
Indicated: 4:02
